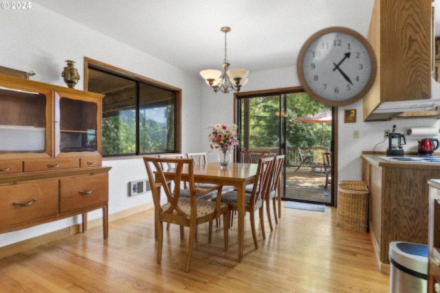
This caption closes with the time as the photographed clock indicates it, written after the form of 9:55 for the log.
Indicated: 1:23
